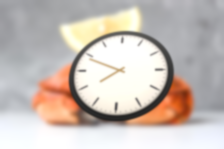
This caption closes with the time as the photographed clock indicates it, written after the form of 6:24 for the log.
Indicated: 7:49
